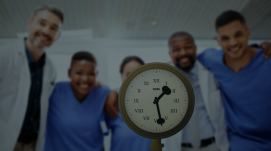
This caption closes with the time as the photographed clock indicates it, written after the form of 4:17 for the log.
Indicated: 1:28
